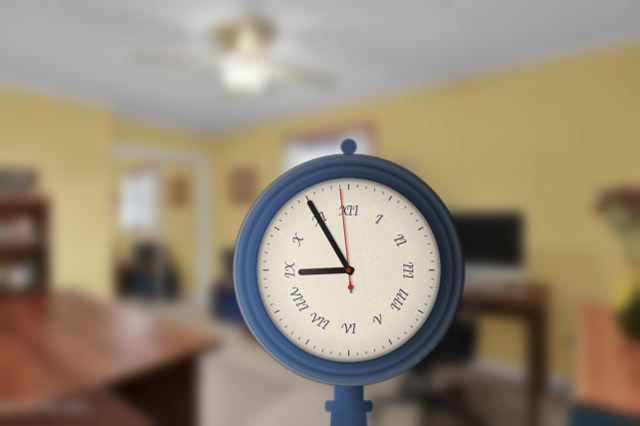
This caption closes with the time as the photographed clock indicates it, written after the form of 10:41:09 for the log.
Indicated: 8:54:59
